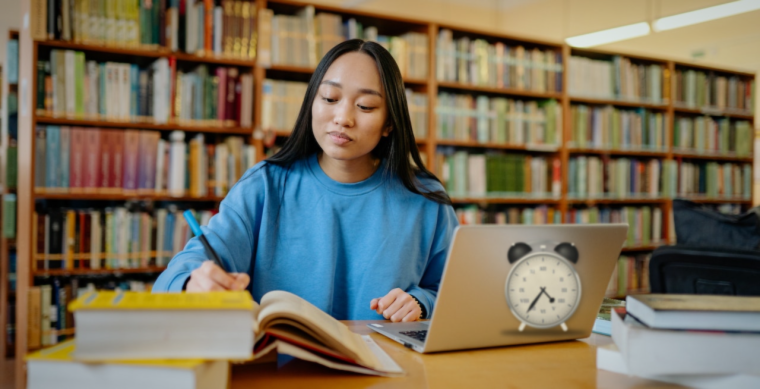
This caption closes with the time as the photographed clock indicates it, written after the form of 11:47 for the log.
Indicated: 4:36
